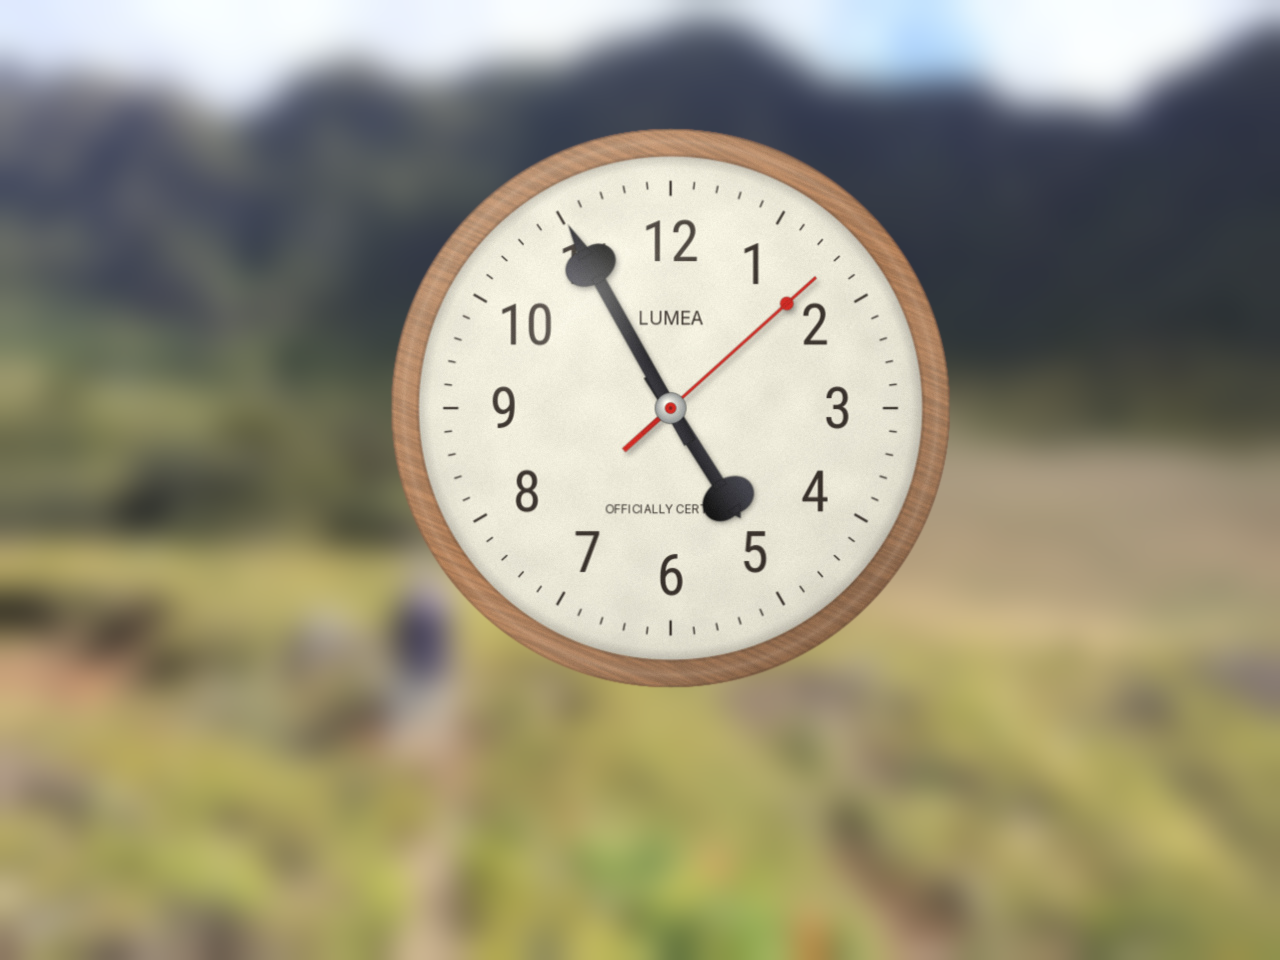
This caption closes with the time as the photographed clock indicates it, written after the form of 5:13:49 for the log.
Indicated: 4:55:08
